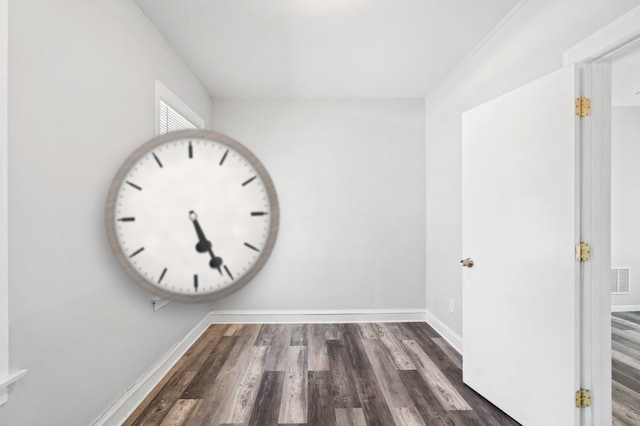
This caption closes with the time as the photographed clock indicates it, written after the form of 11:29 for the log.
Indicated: 5:26
